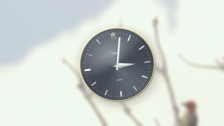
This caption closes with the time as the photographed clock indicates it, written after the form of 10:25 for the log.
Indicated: 3:02
